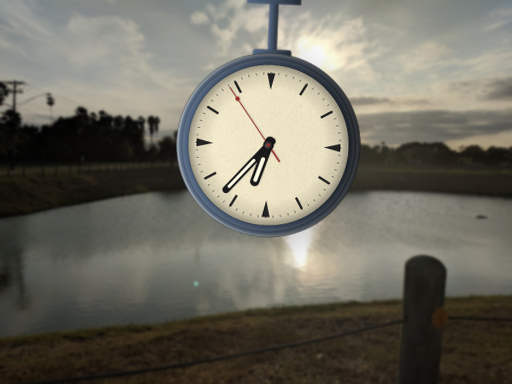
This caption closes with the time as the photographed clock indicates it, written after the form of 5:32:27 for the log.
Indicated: 6:36:54
